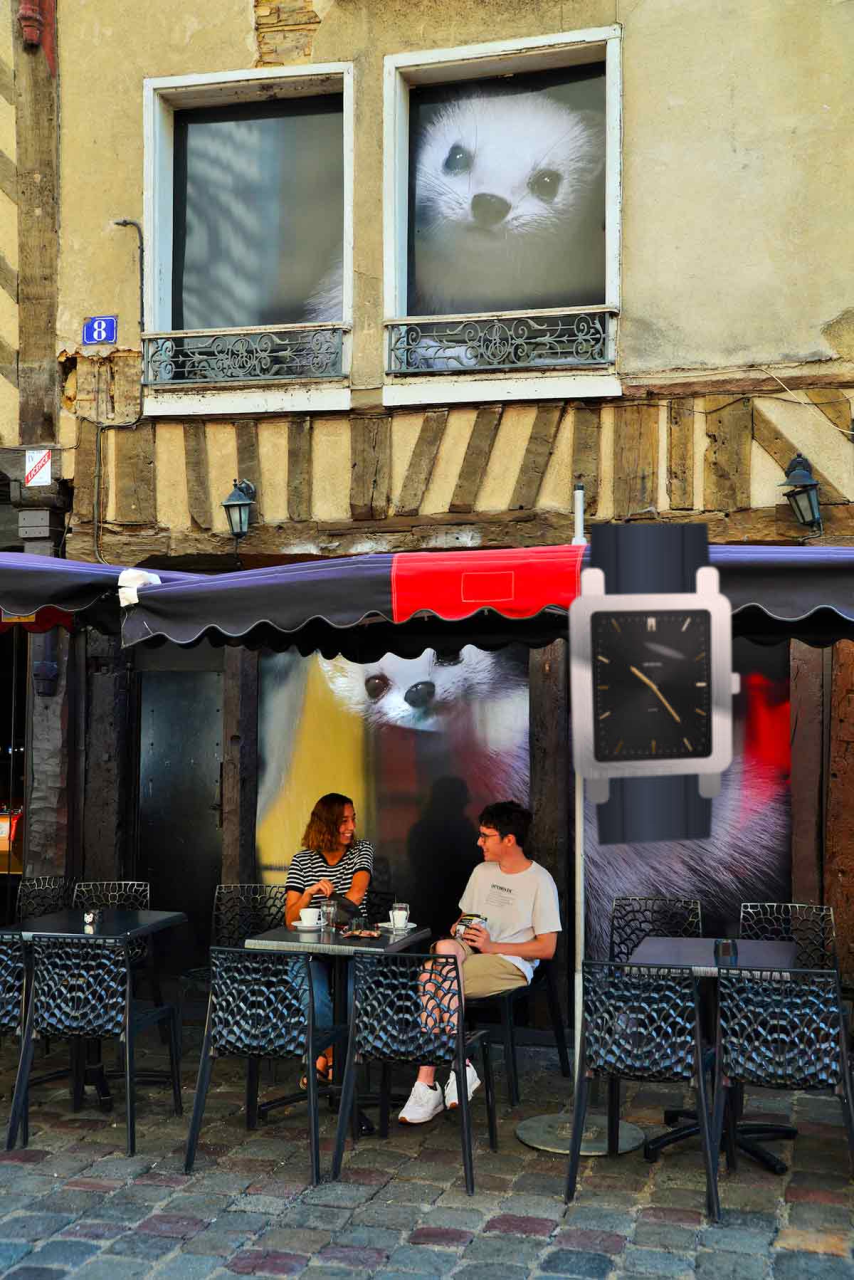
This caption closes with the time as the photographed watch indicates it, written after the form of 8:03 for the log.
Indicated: 10:24
